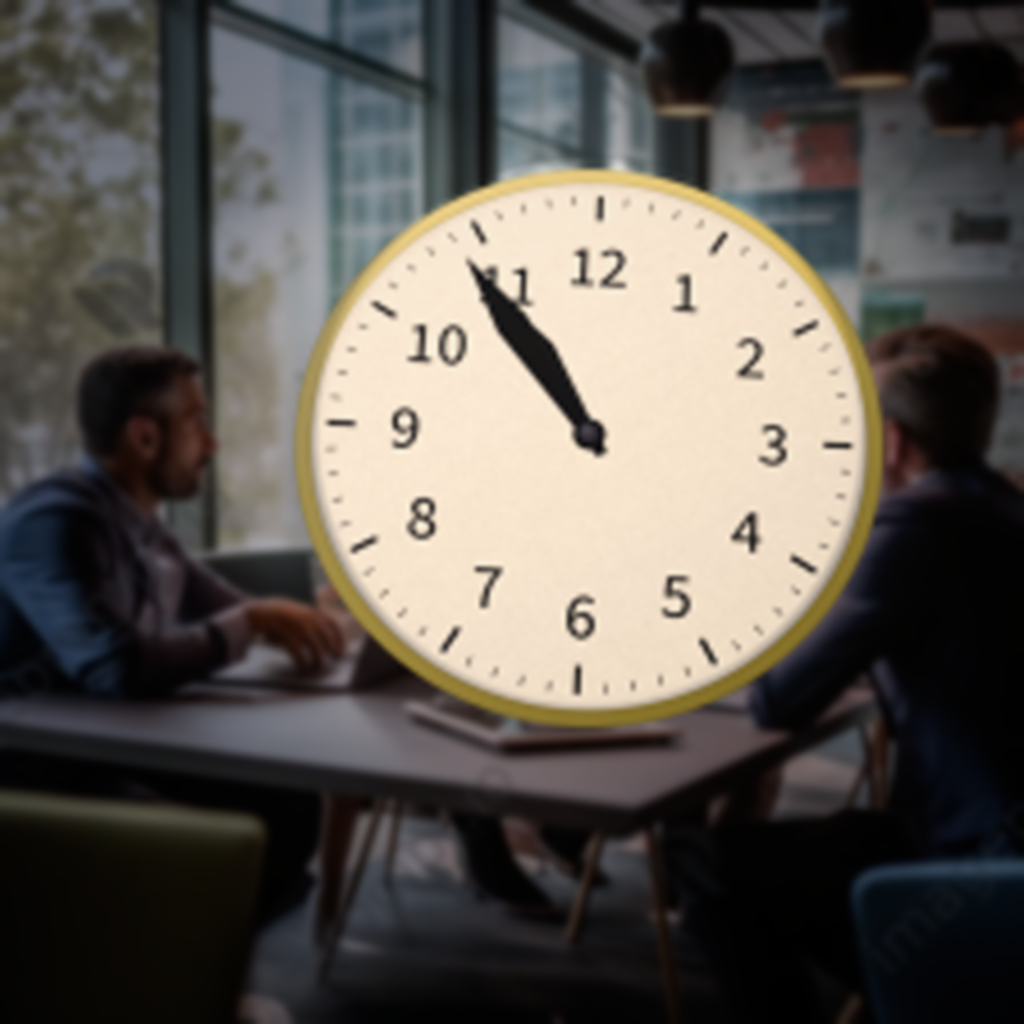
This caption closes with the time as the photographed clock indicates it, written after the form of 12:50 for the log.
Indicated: 10:54
